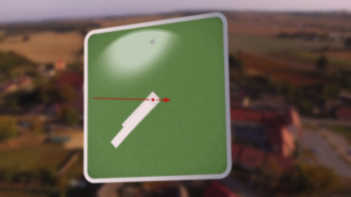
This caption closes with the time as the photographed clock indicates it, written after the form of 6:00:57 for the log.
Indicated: 7:37:46
